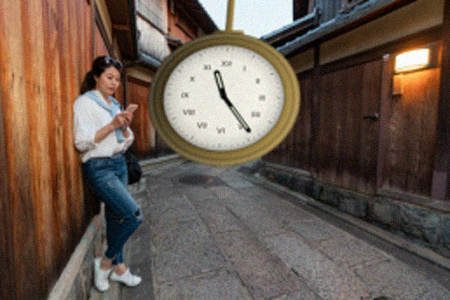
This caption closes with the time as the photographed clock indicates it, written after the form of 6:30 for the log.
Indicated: 11:24
